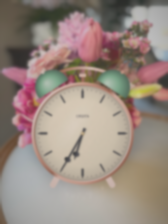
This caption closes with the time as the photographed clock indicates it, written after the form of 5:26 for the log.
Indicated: 6:35
